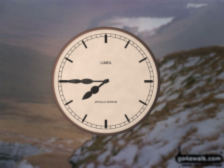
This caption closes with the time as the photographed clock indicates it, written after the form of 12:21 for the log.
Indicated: 7:45
